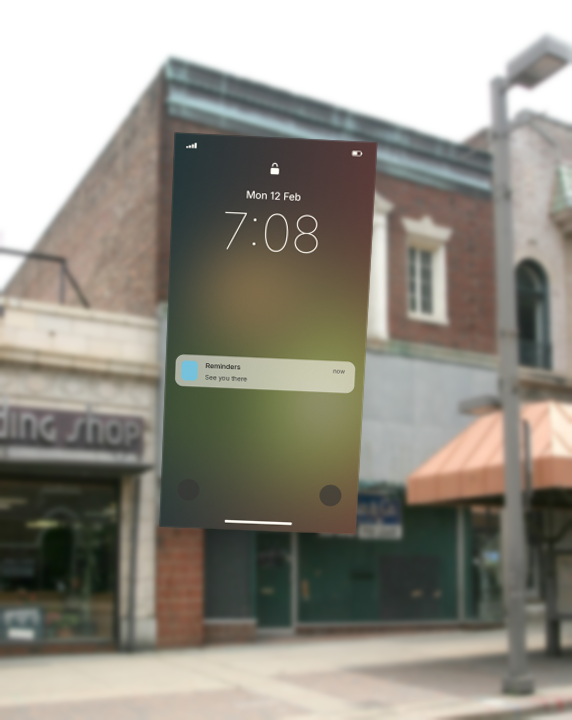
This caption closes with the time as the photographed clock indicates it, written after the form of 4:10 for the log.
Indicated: 7:08
